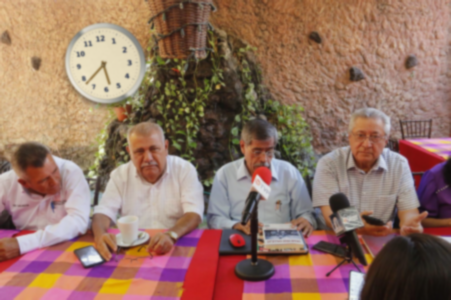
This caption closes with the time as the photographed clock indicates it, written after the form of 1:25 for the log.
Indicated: 5:38
